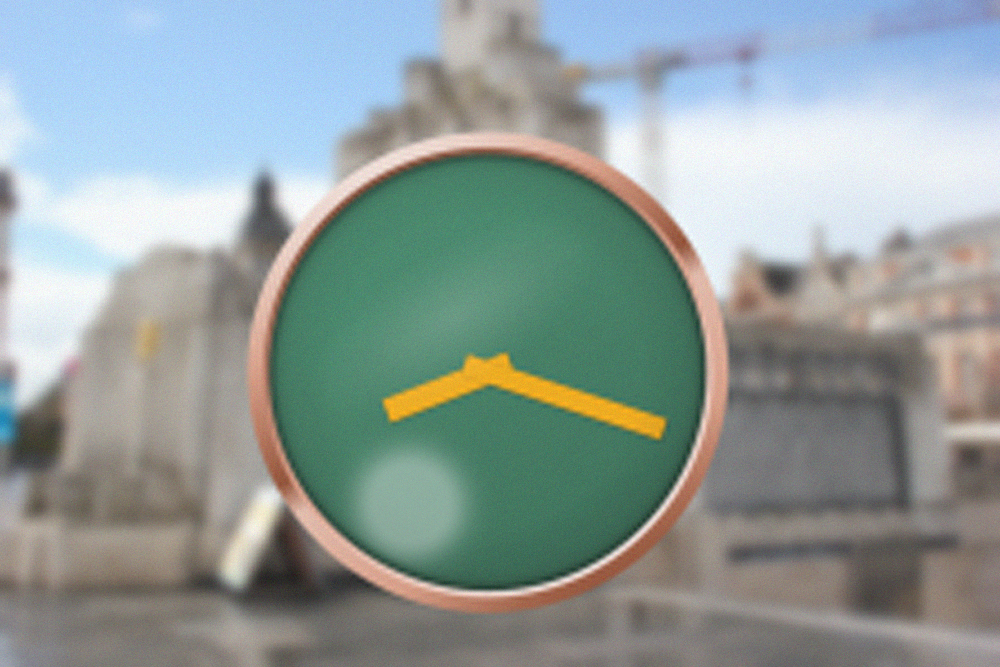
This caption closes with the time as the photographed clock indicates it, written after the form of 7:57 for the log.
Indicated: 8:18
